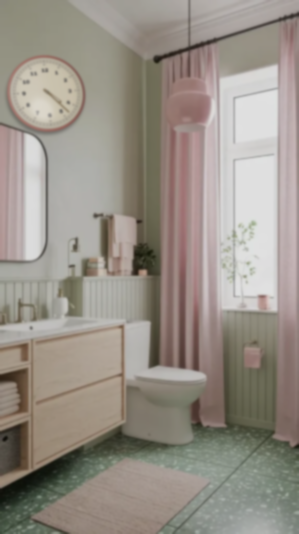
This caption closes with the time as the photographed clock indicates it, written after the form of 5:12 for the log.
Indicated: 4:23
